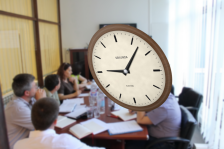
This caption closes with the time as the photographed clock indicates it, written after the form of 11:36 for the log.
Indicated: 9:07
